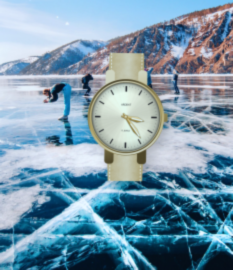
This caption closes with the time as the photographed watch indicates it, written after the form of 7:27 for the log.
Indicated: 3:24
